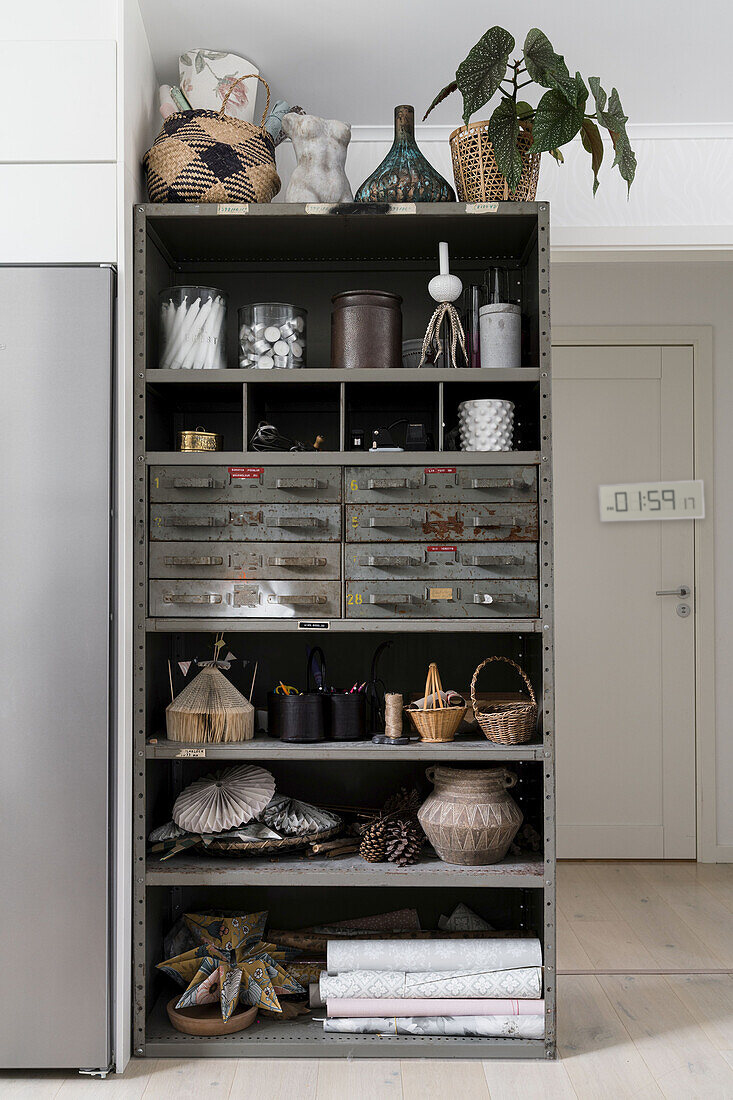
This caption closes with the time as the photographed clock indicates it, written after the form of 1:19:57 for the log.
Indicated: 1:59:17
